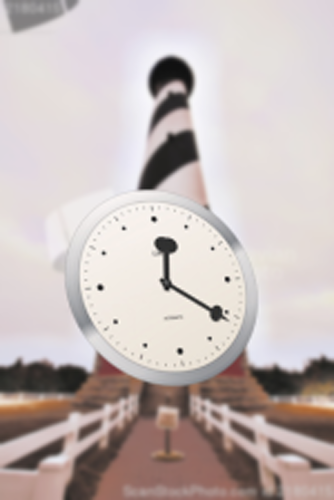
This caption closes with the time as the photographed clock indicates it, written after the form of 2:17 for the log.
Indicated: 12:21
